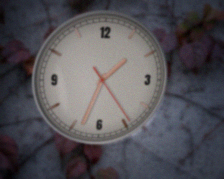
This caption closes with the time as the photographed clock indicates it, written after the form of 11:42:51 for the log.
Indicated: 1:33:24
